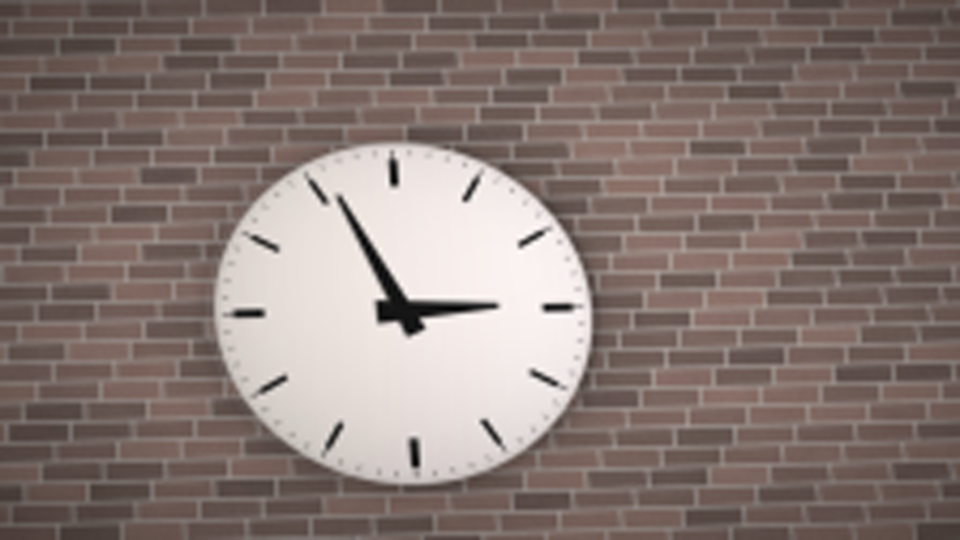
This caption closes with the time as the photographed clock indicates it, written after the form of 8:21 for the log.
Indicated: 2:56
